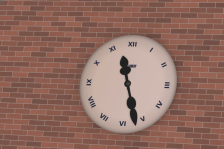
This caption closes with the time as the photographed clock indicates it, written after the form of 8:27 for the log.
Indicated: 11:27
